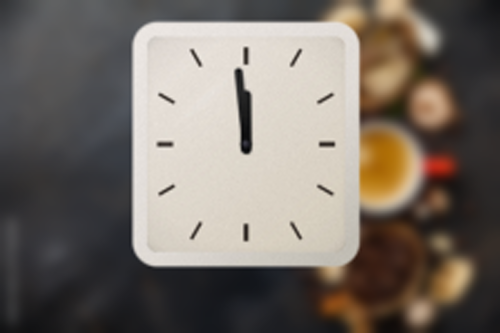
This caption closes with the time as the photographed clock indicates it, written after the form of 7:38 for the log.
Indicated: 11:59
